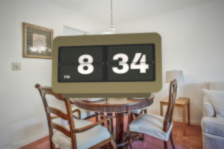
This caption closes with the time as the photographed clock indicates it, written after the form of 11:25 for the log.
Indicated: 8:34
